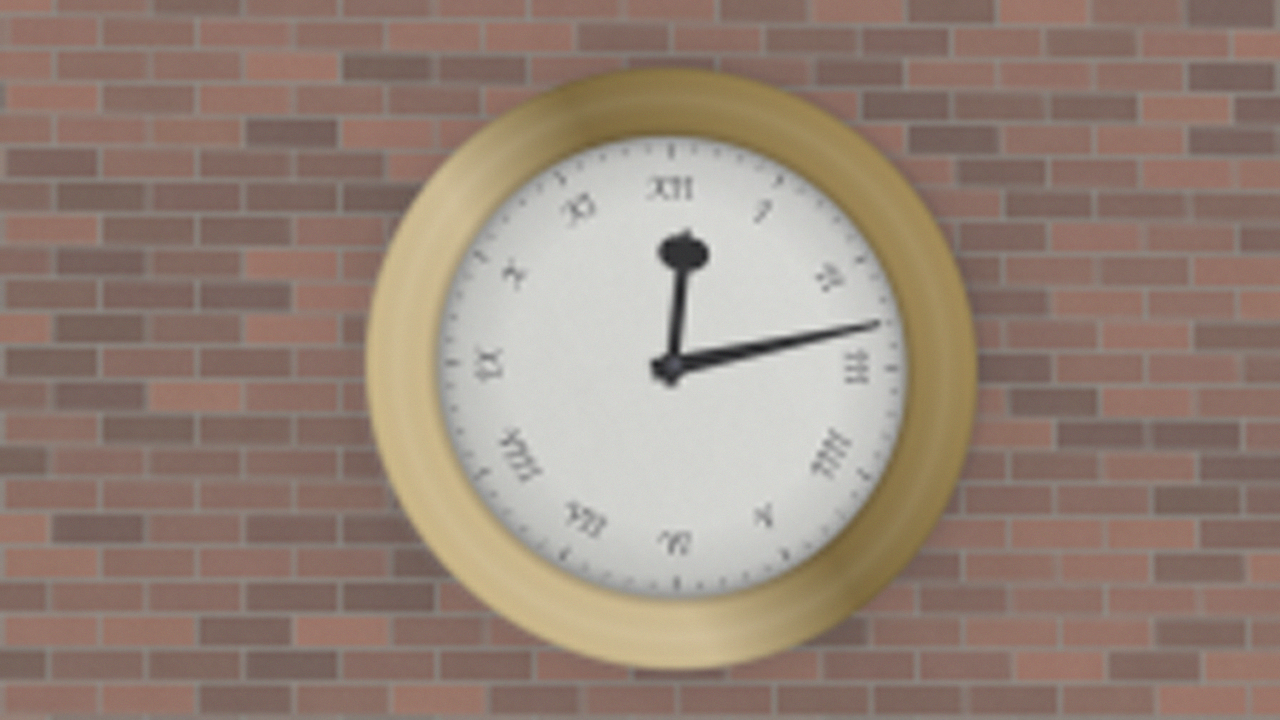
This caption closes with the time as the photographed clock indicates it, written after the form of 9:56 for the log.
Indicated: 12:13
